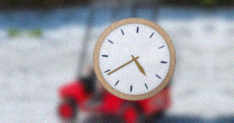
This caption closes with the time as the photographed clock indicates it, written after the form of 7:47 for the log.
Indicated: 4:39
